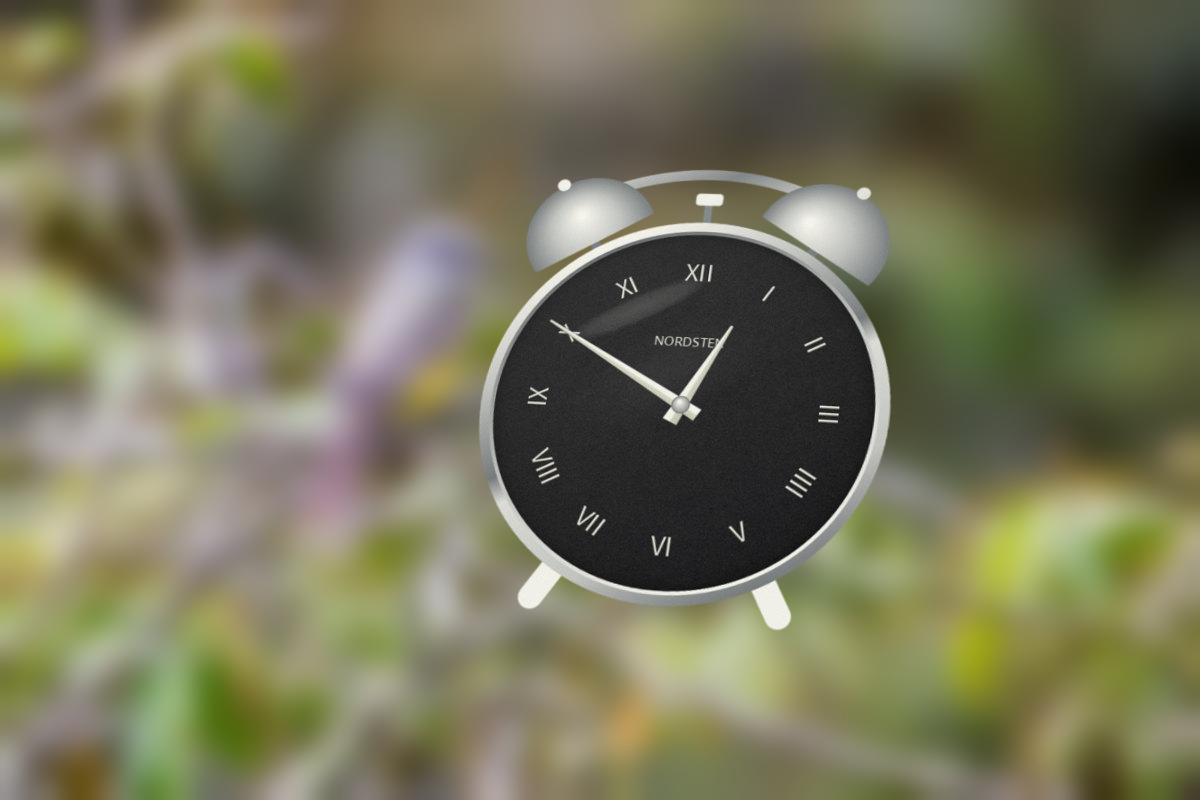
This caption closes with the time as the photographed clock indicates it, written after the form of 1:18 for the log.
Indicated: 12:50
